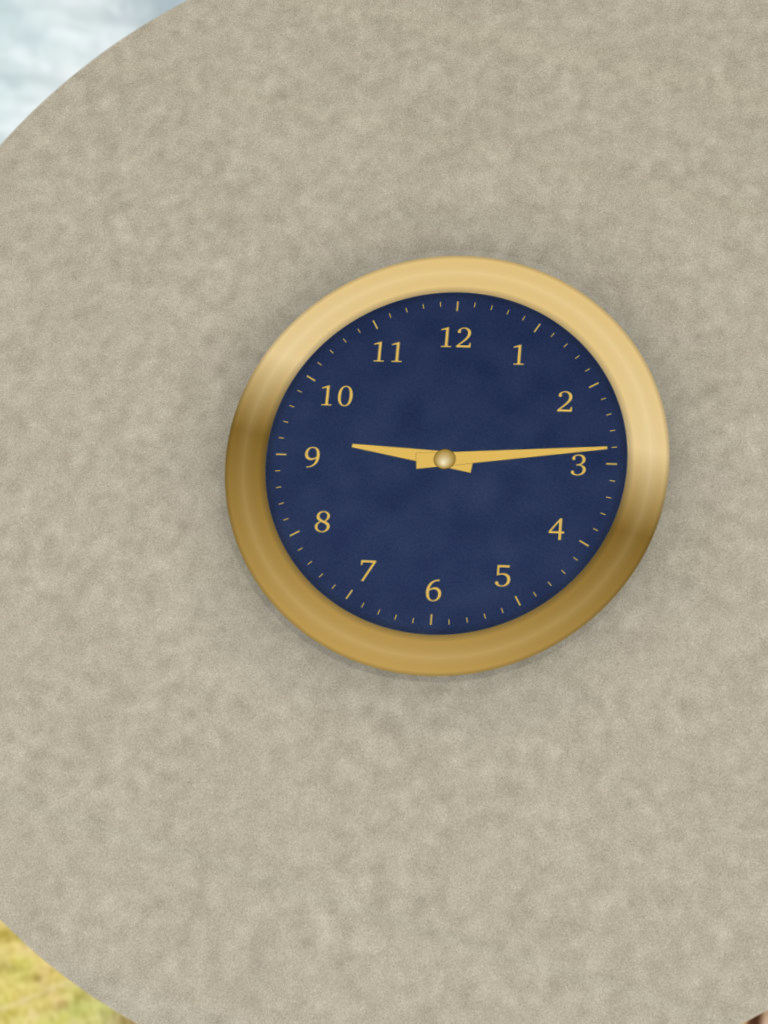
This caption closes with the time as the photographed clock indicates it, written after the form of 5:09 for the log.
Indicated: 9:14
